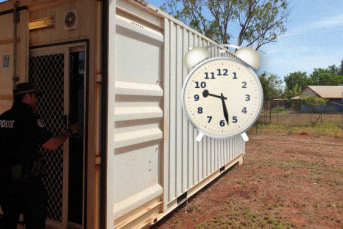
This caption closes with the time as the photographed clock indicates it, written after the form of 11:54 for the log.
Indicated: 9:28
